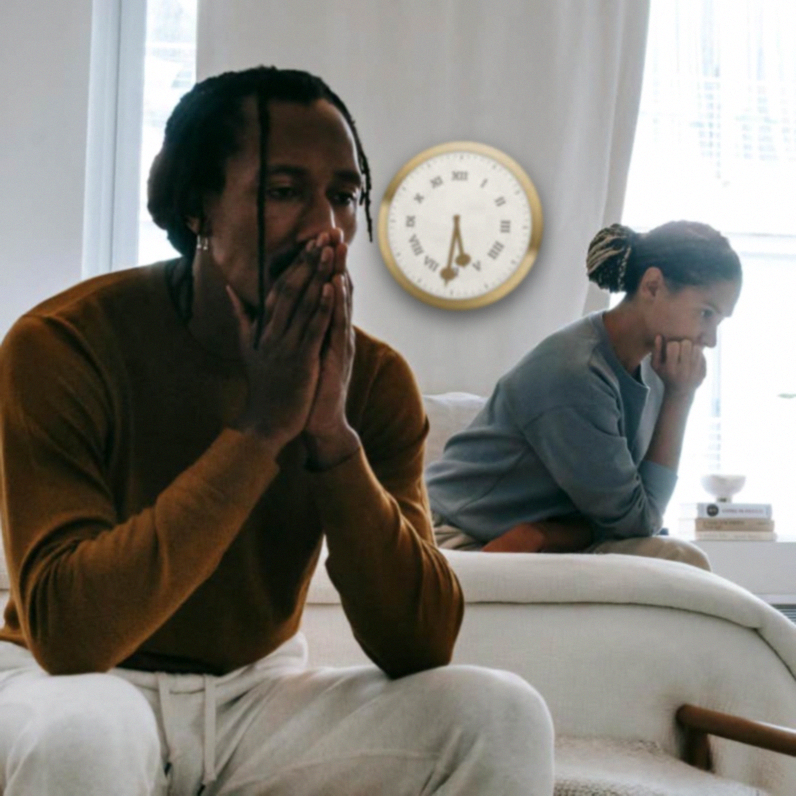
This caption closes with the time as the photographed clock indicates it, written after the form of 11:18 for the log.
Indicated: 5:31
